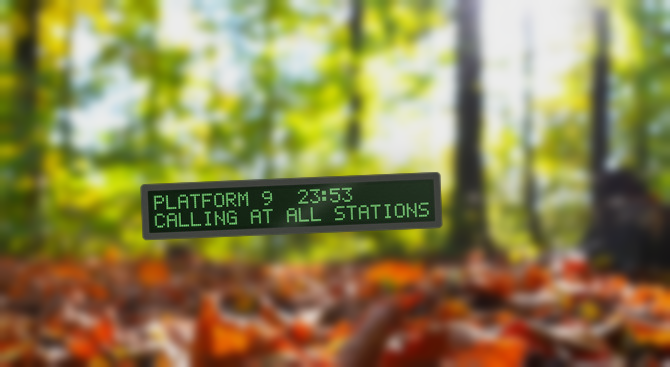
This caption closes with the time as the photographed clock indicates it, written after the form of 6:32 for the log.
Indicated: 23:53
